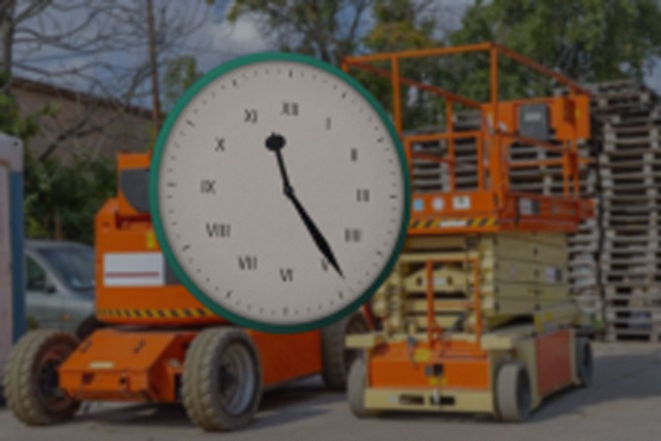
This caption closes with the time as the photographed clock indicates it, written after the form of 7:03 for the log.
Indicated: 11:24
